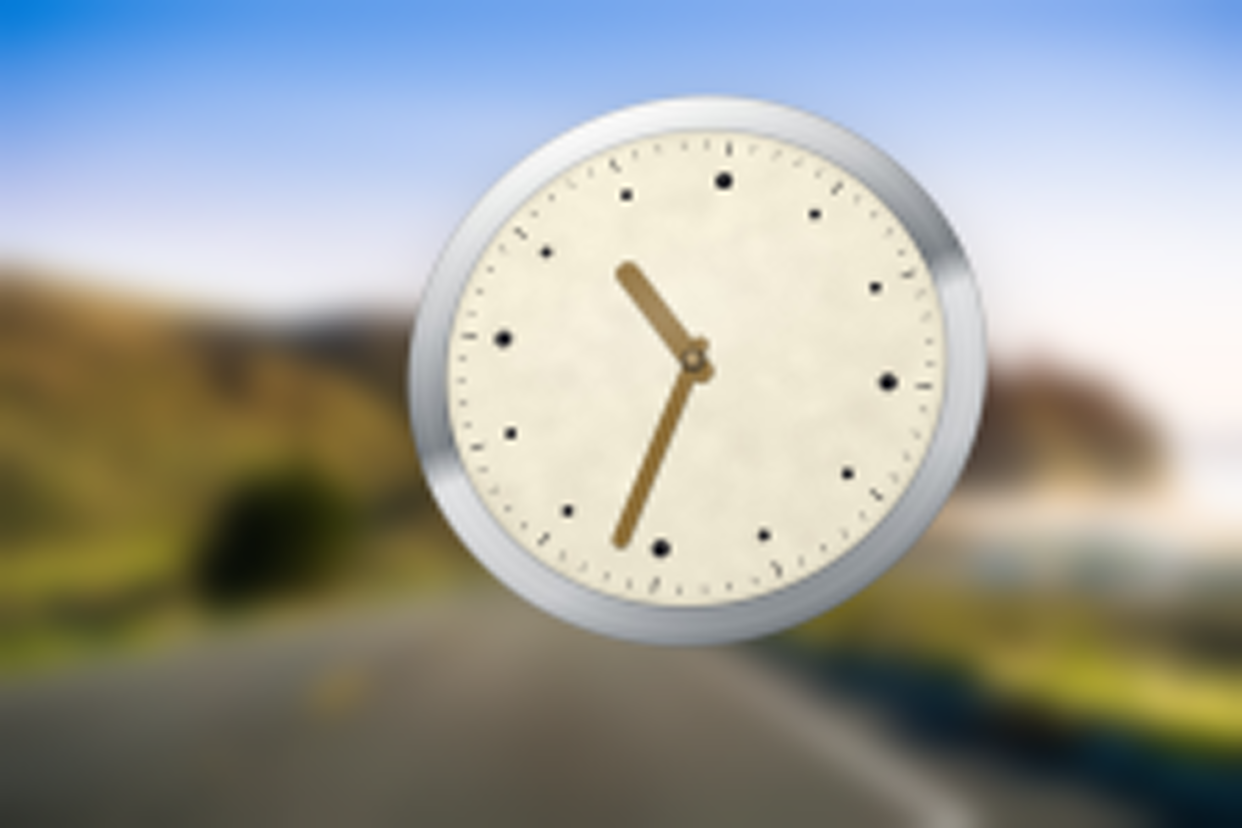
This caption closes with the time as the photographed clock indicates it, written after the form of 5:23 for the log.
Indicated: 10:32
